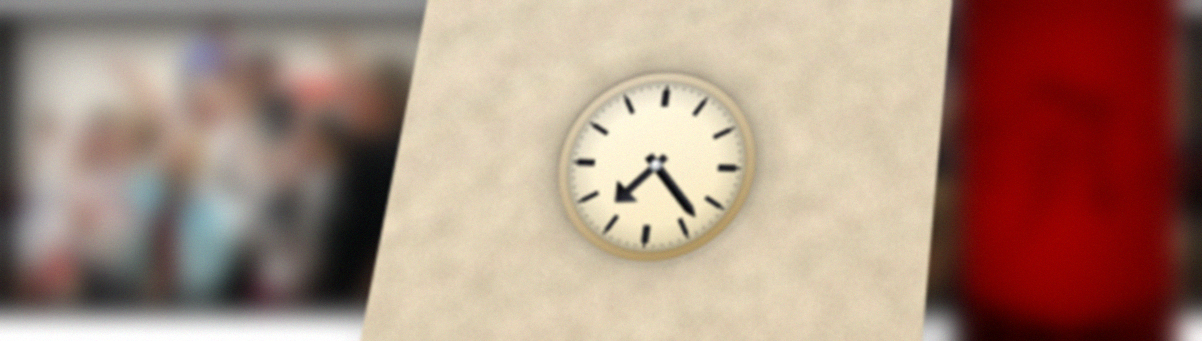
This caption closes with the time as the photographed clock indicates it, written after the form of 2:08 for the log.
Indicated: 7:23
